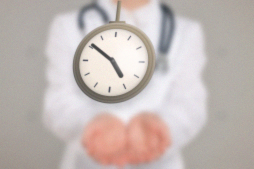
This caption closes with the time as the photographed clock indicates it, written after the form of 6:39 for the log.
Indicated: 4:51
